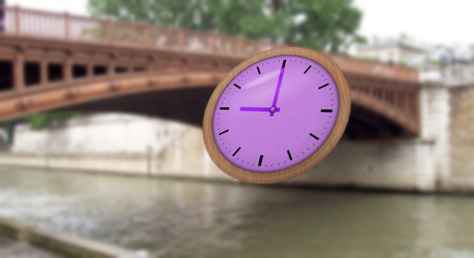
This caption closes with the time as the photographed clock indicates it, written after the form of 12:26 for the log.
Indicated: 9:00
